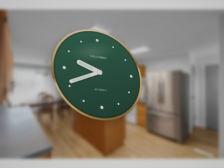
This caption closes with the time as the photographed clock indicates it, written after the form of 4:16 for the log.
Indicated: 9:41
